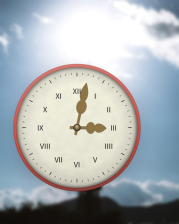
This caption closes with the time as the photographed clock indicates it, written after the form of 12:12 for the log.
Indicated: 3:02
